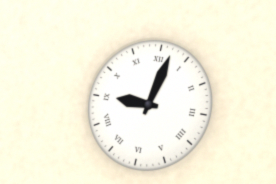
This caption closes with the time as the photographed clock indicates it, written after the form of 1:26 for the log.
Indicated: 9:02
